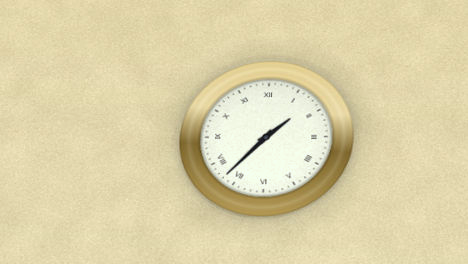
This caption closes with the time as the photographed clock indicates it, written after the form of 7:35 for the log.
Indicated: 1:37
